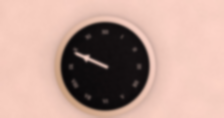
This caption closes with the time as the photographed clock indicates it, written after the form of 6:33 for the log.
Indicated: 9:49
